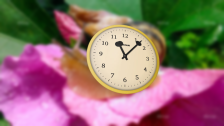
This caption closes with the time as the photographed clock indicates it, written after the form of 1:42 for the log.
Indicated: 11:07
